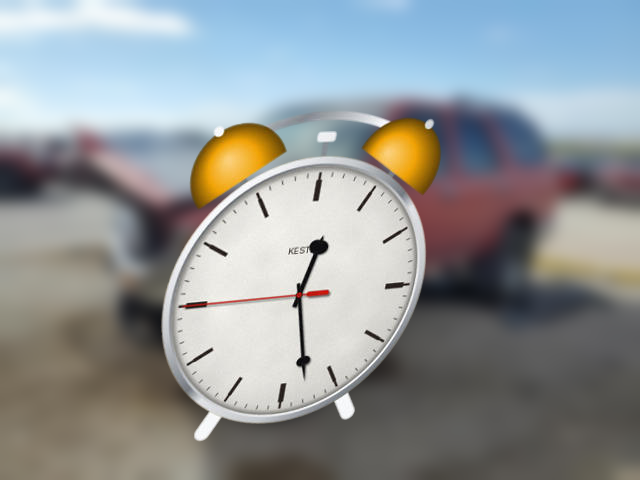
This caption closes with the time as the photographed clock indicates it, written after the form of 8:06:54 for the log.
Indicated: 12:27:45
